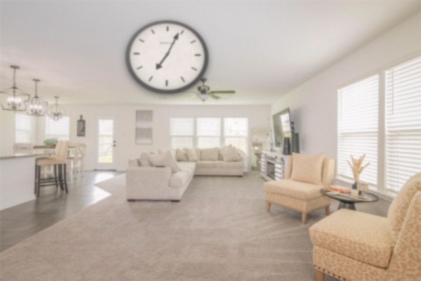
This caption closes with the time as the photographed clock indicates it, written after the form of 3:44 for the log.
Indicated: 7:04
